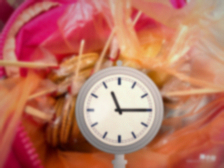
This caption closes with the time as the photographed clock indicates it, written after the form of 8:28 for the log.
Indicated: 11:15
